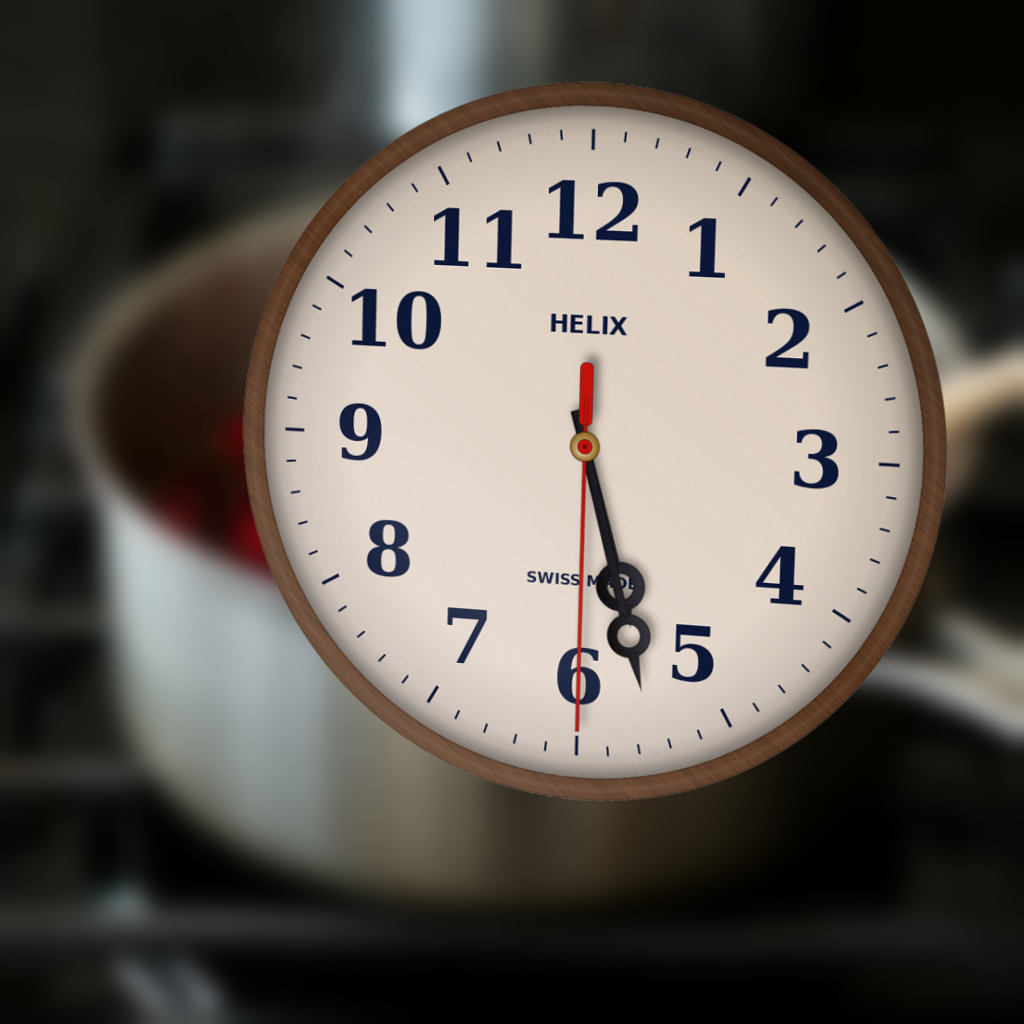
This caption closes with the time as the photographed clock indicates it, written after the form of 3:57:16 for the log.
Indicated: 5:27:30
